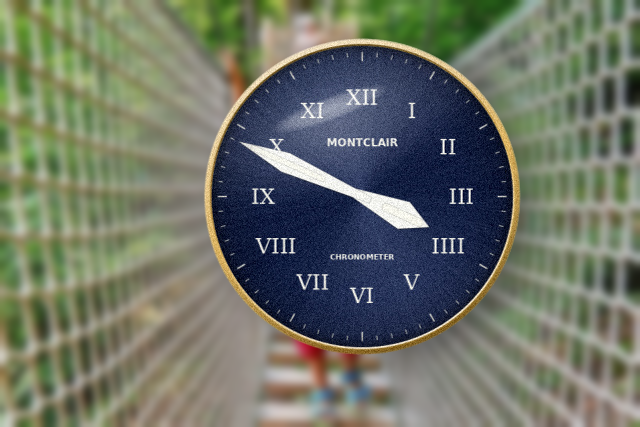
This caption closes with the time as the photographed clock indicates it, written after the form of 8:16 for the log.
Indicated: 3:49
